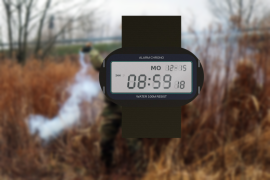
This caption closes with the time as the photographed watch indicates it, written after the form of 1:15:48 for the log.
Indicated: 8:59:18
